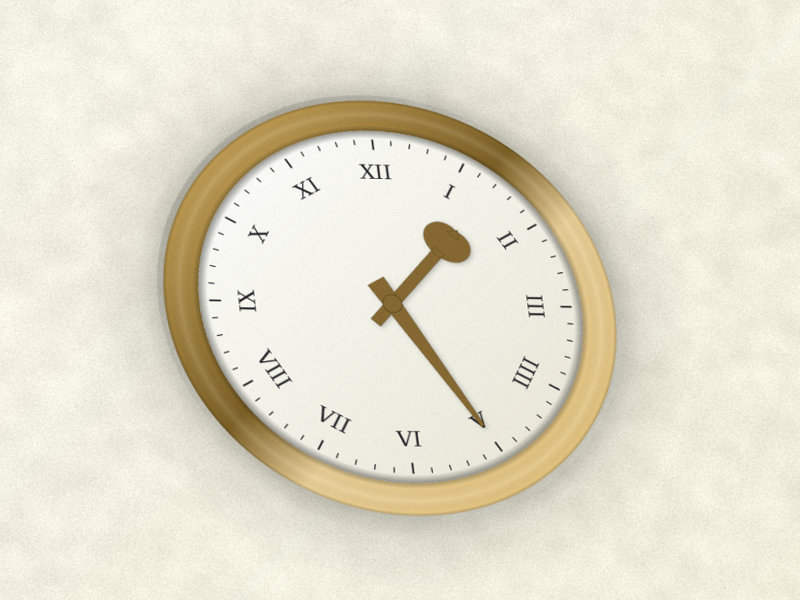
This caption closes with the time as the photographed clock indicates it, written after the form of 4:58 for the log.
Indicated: 1:25
